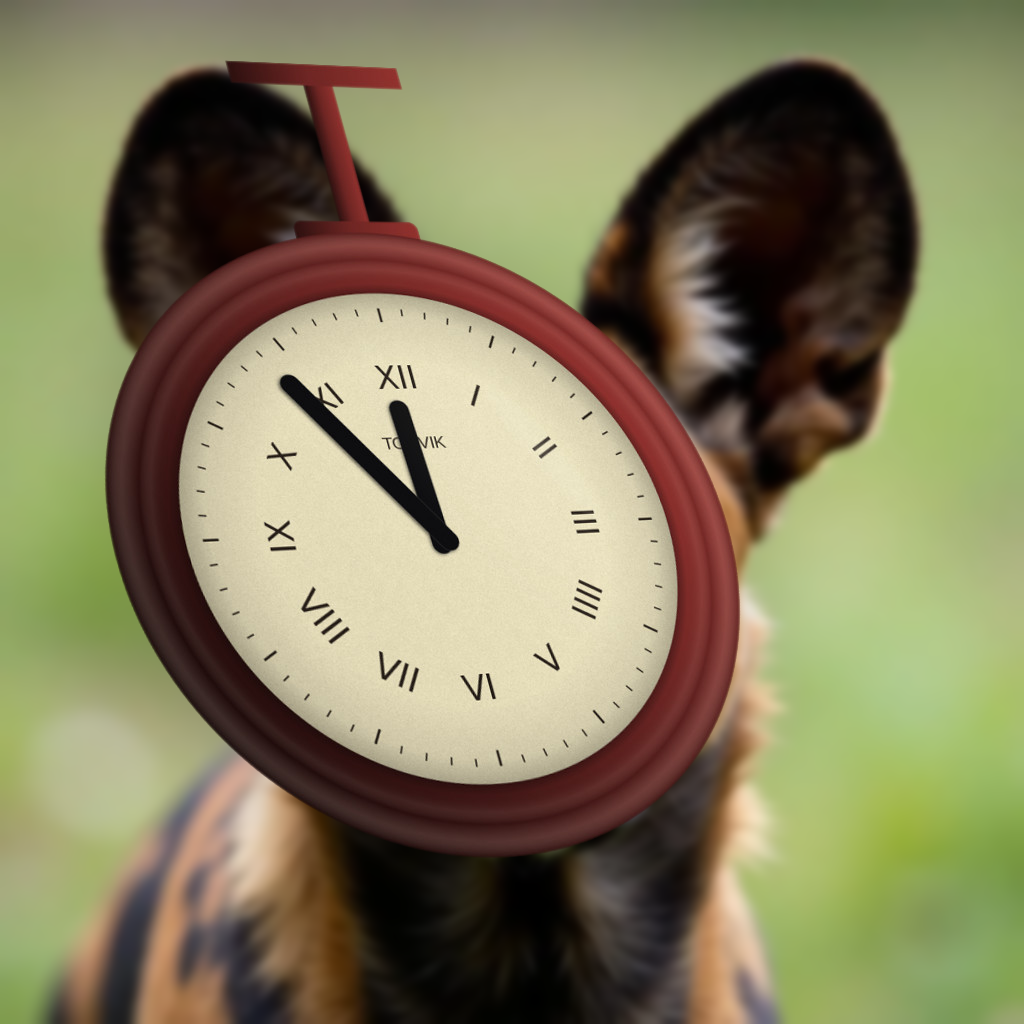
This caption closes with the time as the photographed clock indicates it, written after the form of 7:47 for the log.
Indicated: 11:54
